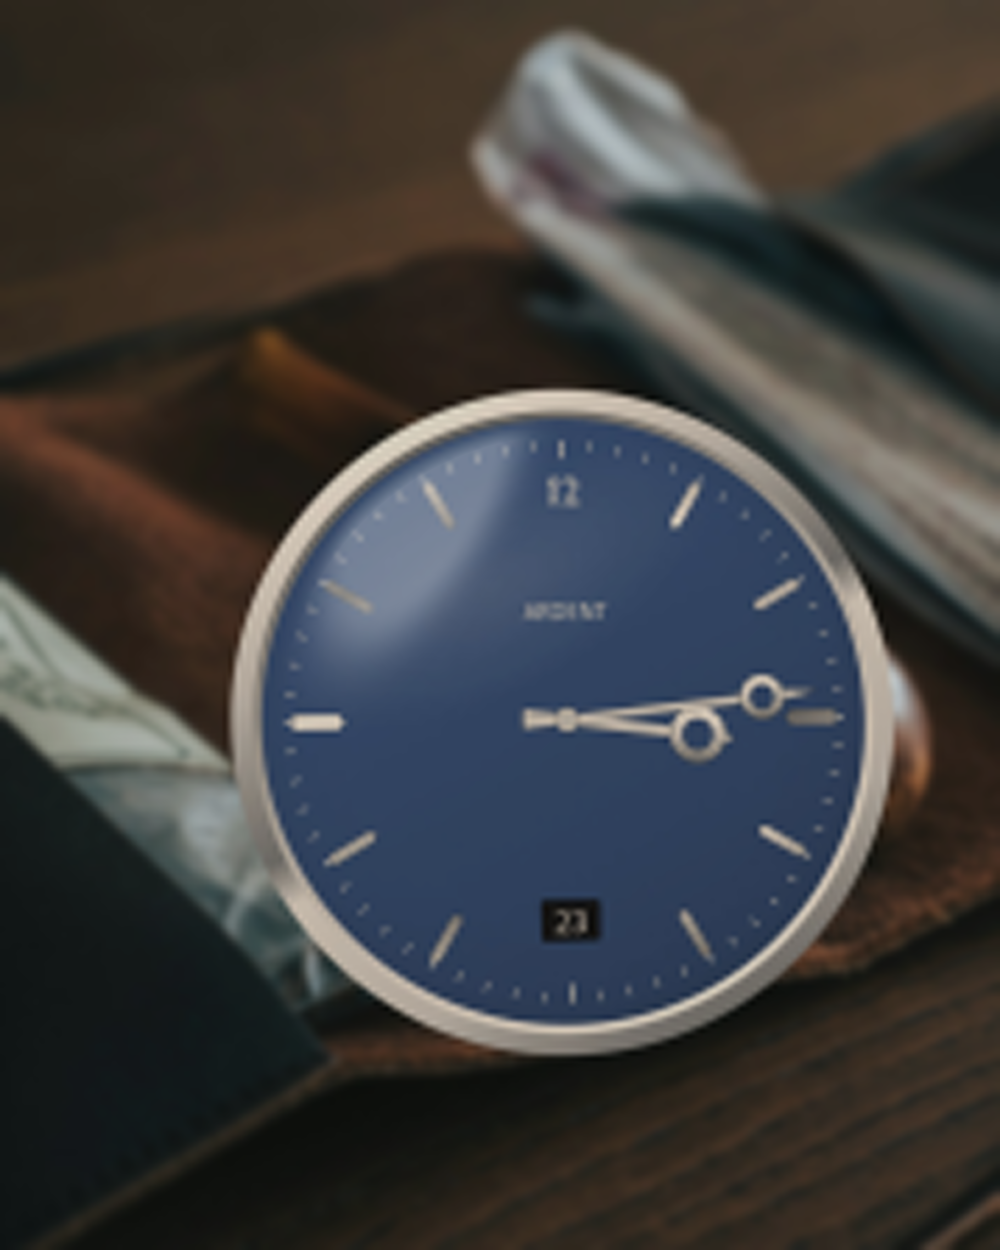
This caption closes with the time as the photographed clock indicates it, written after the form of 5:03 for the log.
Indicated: 3:14
